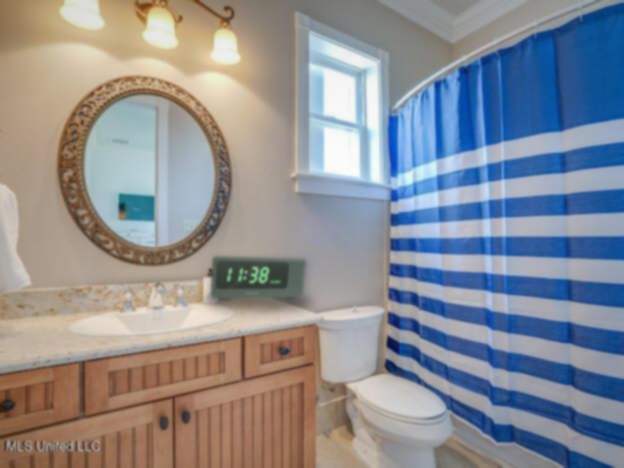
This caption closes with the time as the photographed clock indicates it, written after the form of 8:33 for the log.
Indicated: 11:38
